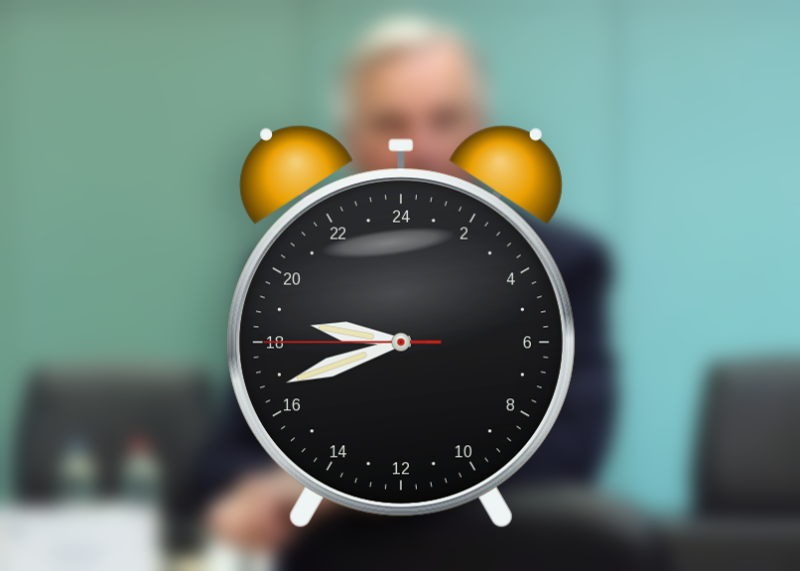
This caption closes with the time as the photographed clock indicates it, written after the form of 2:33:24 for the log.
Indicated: 18:41:45
